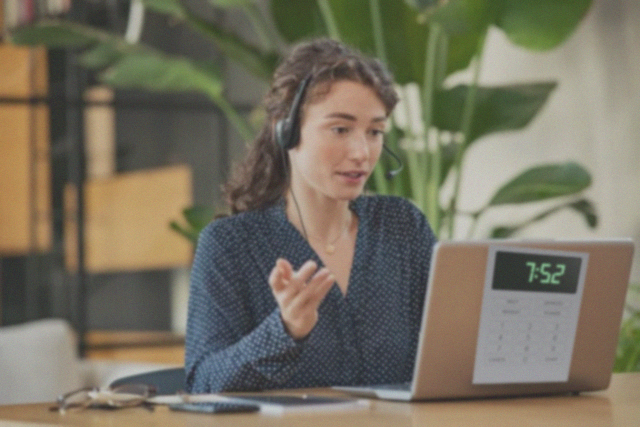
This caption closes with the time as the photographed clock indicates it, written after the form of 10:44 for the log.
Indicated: 7:52
